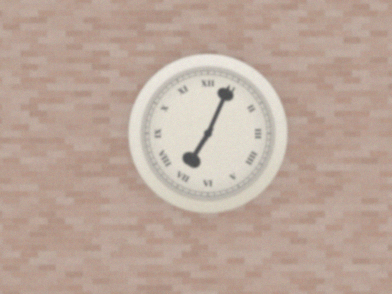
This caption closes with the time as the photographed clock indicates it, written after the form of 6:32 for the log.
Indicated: 7:04
